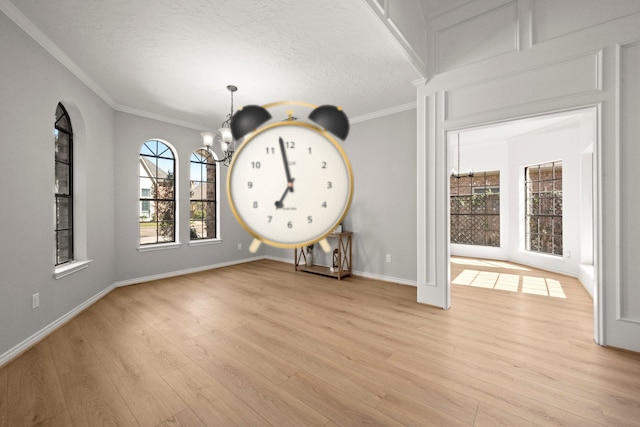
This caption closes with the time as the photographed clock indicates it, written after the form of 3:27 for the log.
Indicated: 6:58
